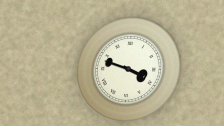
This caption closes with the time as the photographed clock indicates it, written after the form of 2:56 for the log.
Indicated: 3:48
